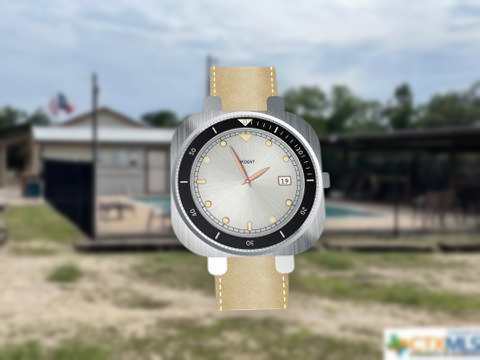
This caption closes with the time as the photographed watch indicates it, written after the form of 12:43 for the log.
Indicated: 1:56
